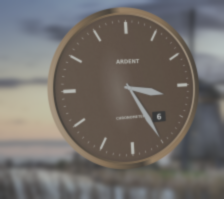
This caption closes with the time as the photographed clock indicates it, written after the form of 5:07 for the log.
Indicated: 3:25
